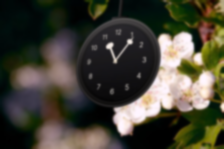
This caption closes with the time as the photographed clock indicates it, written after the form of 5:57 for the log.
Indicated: 11:06
